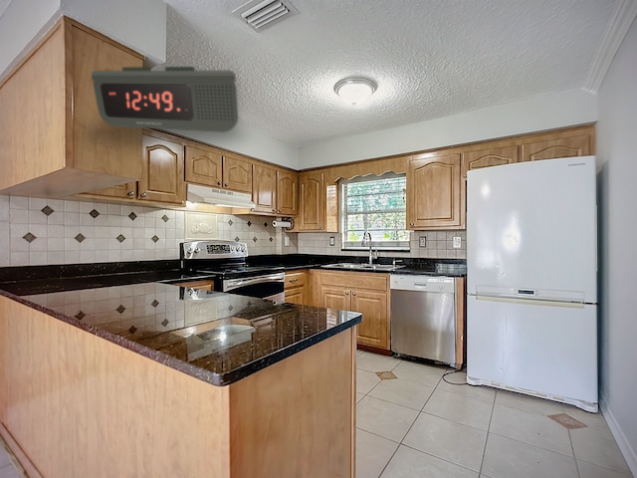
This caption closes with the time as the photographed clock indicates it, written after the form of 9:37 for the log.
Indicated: 12:49
